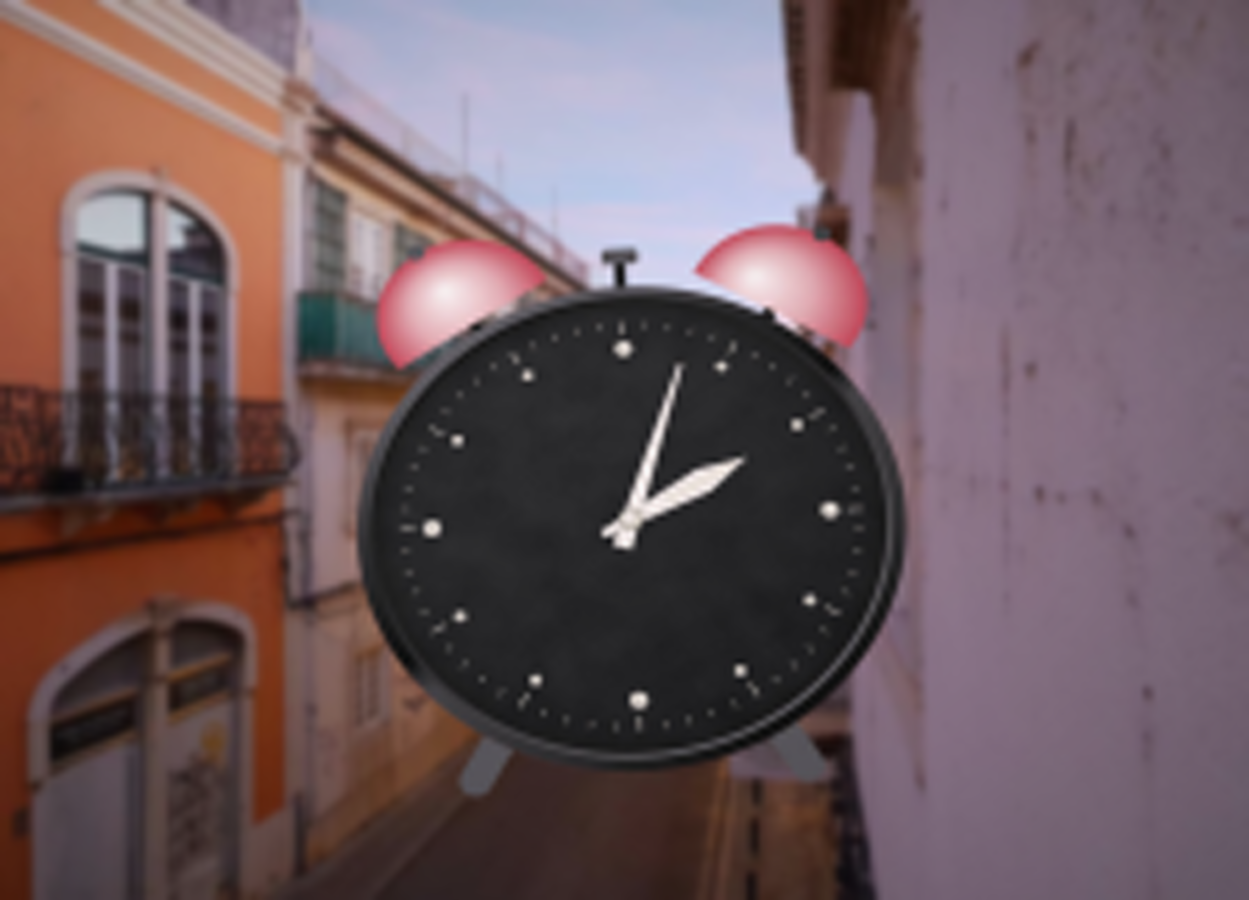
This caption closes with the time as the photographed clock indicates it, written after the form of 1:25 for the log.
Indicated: 2:03
